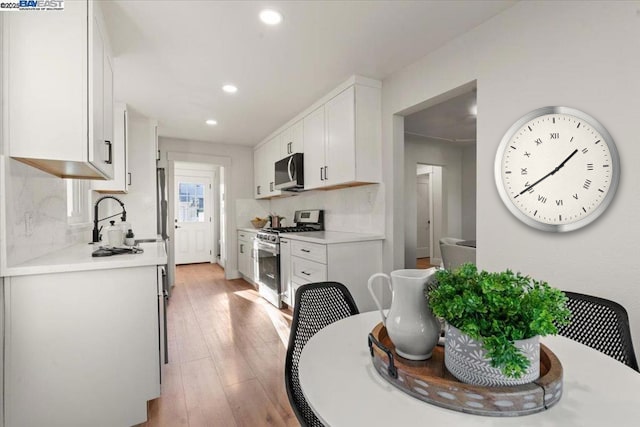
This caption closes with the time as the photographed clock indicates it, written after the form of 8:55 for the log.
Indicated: 1:40
